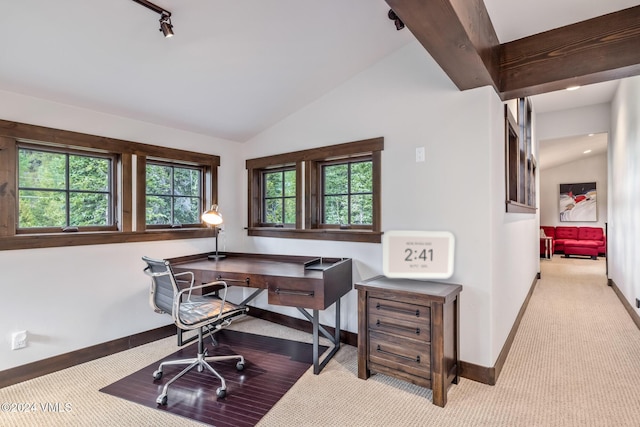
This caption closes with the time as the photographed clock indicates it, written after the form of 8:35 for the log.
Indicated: 2:41
